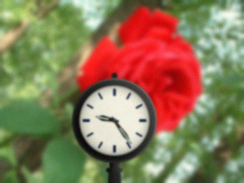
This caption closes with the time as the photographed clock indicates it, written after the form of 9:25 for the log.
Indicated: 9:24
